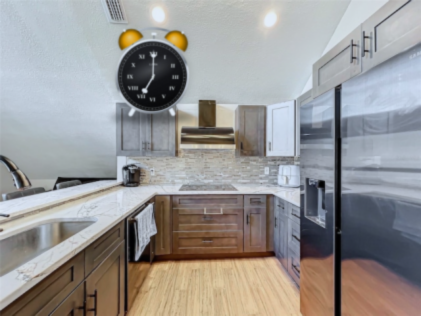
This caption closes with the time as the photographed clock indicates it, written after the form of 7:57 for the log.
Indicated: 7:00
